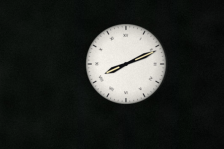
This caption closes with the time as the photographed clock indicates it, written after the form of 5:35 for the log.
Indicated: 8:11
